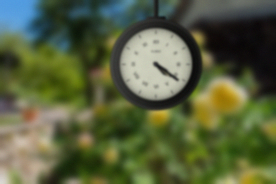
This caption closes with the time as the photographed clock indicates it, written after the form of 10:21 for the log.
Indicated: 4:21
